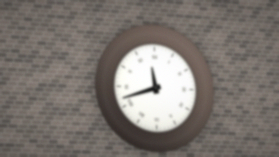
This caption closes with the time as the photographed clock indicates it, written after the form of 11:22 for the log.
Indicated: 11:42
